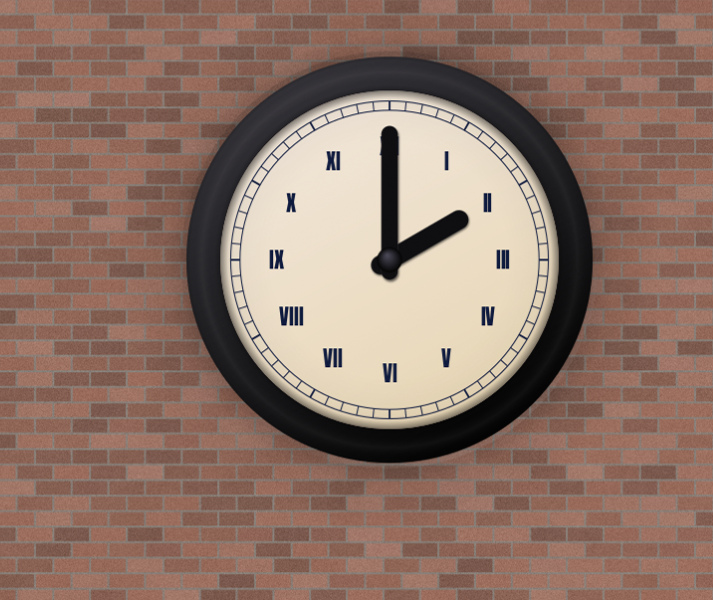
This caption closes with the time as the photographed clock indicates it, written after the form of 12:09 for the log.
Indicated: 2:00
